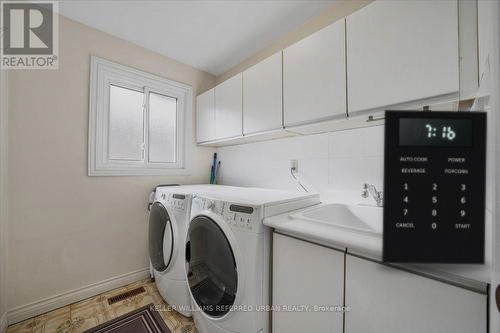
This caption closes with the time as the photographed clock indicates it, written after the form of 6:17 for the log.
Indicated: 7:16
